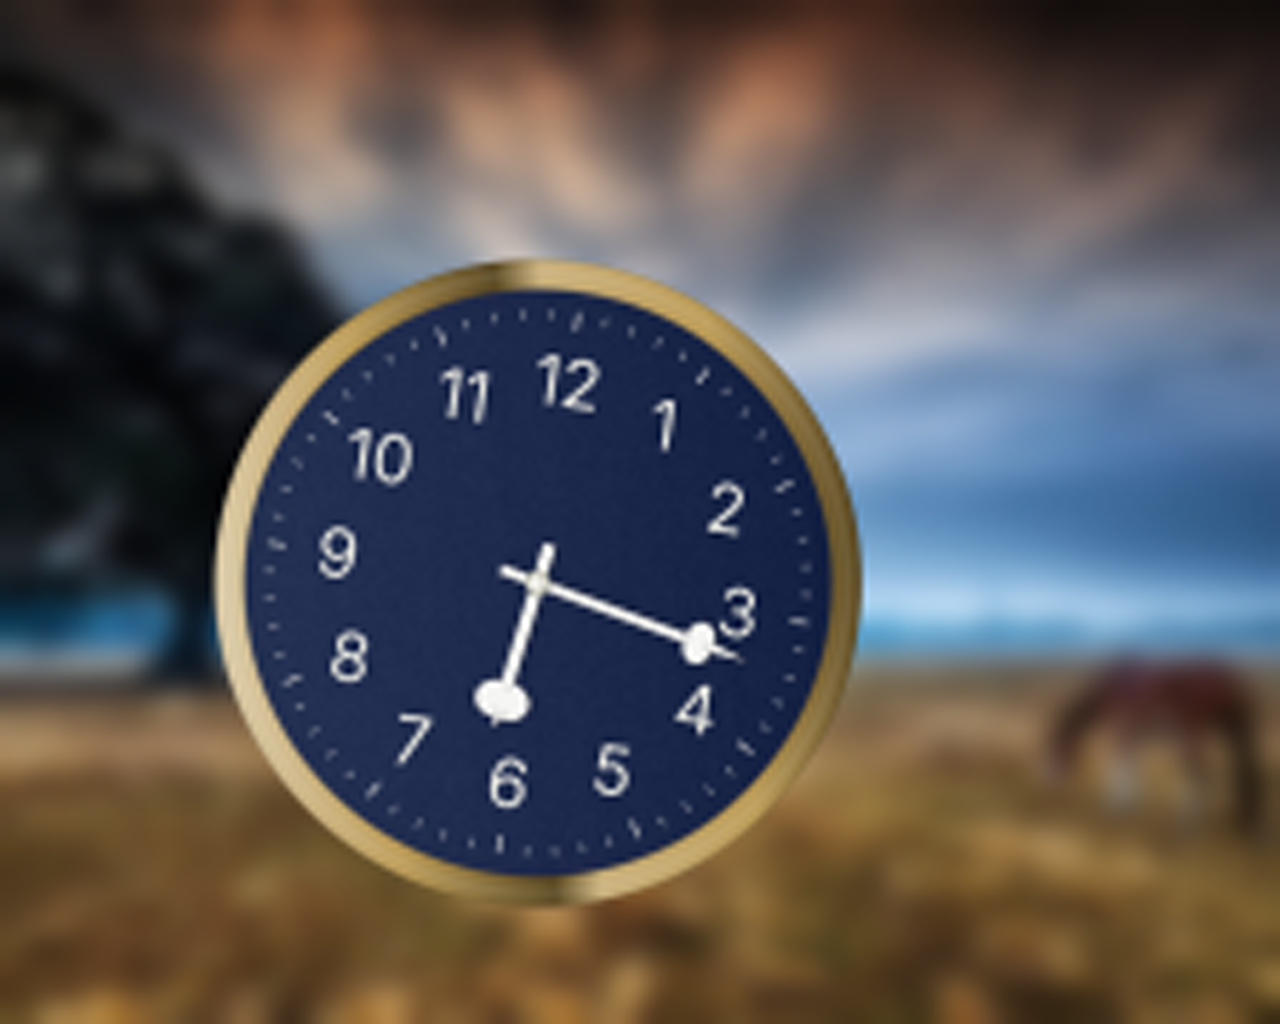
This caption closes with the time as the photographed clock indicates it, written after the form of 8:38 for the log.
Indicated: 6:17
